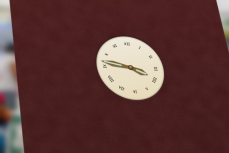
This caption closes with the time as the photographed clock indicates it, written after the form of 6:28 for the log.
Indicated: 3:47
